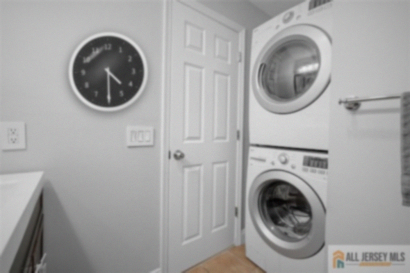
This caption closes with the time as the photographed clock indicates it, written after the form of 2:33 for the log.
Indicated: 4:30
